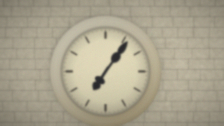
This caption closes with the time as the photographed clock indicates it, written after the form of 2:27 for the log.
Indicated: 7:06
